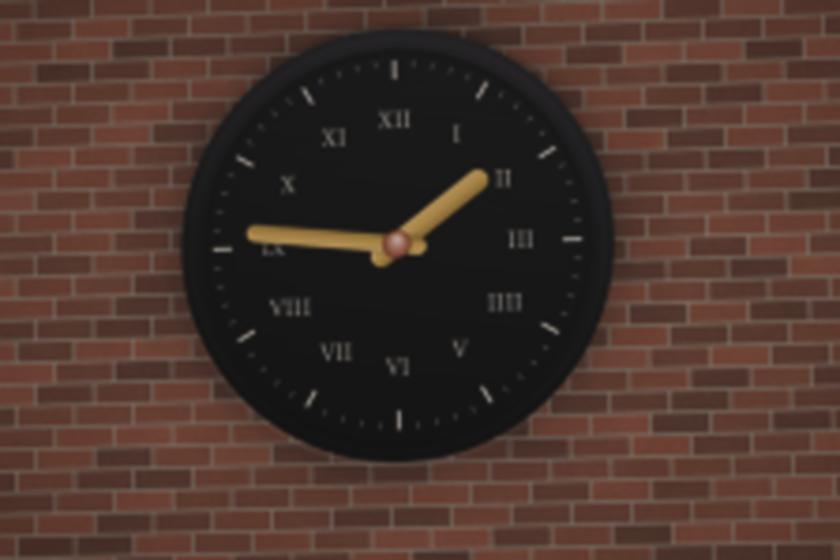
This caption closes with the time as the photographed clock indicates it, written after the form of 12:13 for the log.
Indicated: 1:46
